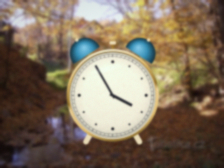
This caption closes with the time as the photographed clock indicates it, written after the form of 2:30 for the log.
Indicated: 3:55
